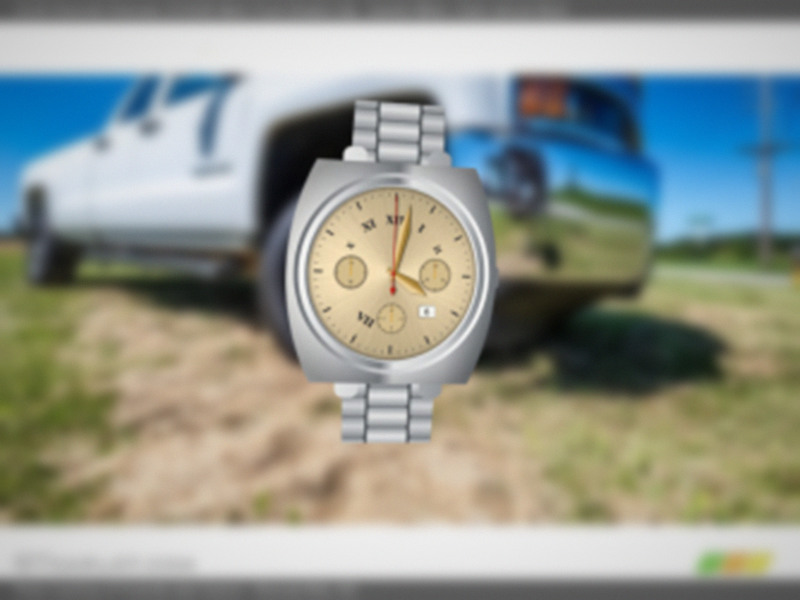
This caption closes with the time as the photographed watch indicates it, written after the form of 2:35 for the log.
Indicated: 4:02
